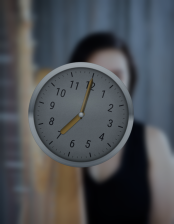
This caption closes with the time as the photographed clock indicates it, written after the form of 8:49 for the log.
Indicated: 7:00
